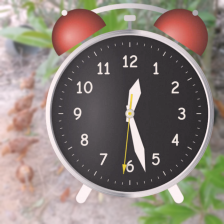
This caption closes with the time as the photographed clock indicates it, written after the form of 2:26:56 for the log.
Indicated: 12:27:31
